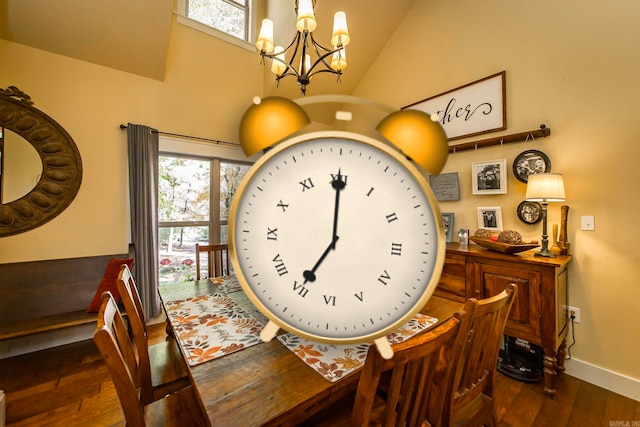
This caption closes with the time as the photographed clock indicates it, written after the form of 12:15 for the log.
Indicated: 7:00
